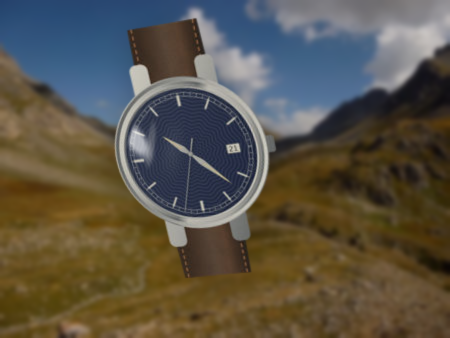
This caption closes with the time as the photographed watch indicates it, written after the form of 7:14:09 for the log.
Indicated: 10:22:33
